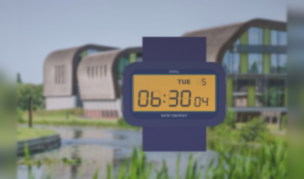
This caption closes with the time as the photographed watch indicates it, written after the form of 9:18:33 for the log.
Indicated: 6:30:04
